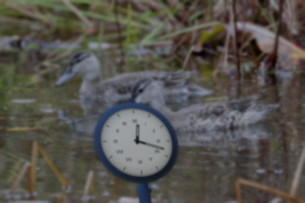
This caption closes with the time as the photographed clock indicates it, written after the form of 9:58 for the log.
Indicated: 12:18
